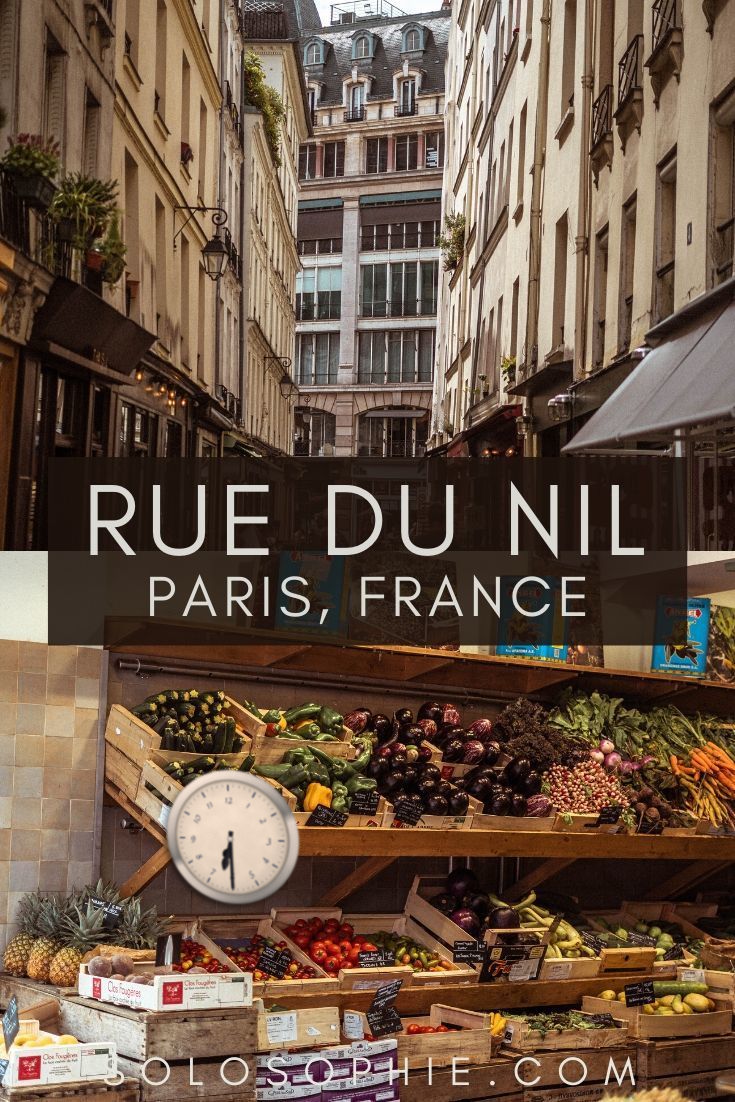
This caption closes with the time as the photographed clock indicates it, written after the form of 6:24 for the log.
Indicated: 6:30
